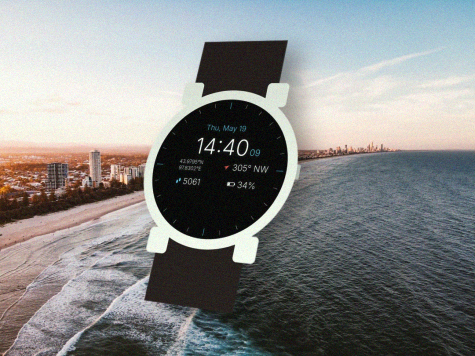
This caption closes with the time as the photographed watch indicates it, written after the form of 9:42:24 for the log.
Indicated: 14:40:09
